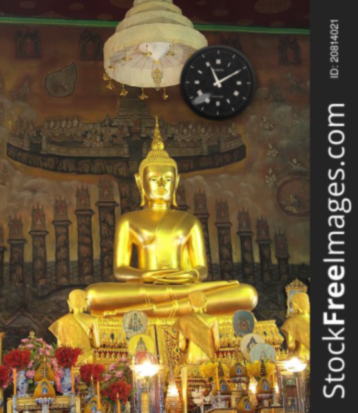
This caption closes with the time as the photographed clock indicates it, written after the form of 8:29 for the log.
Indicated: 11:10
